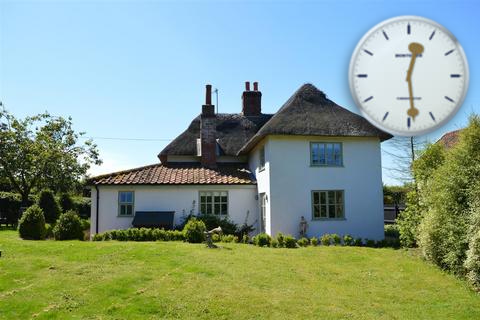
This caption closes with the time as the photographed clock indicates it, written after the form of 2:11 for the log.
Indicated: 12:29
